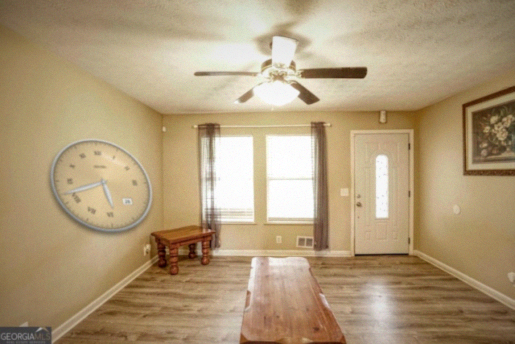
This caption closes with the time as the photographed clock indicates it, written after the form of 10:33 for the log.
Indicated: 5:42
